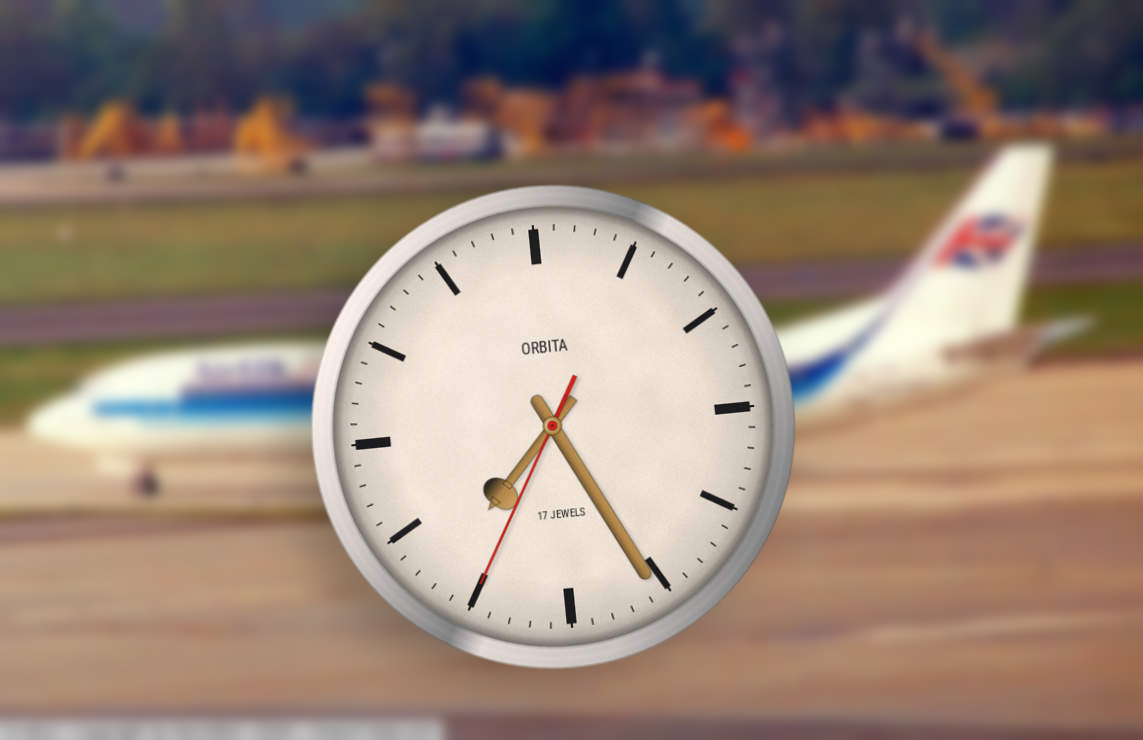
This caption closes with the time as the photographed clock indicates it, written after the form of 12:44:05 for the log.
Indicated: 7:25:35
